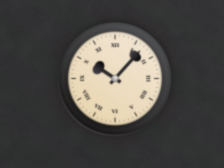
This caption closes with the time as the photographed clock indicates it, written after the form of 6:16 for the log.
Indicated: 10:07
